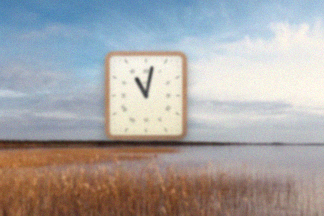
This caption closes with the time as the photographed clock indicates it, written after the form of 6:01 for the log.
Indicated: 11:02
